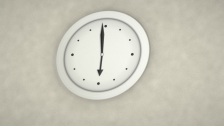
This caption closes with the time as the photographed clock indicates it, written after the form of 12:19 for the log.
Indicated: 5:59
